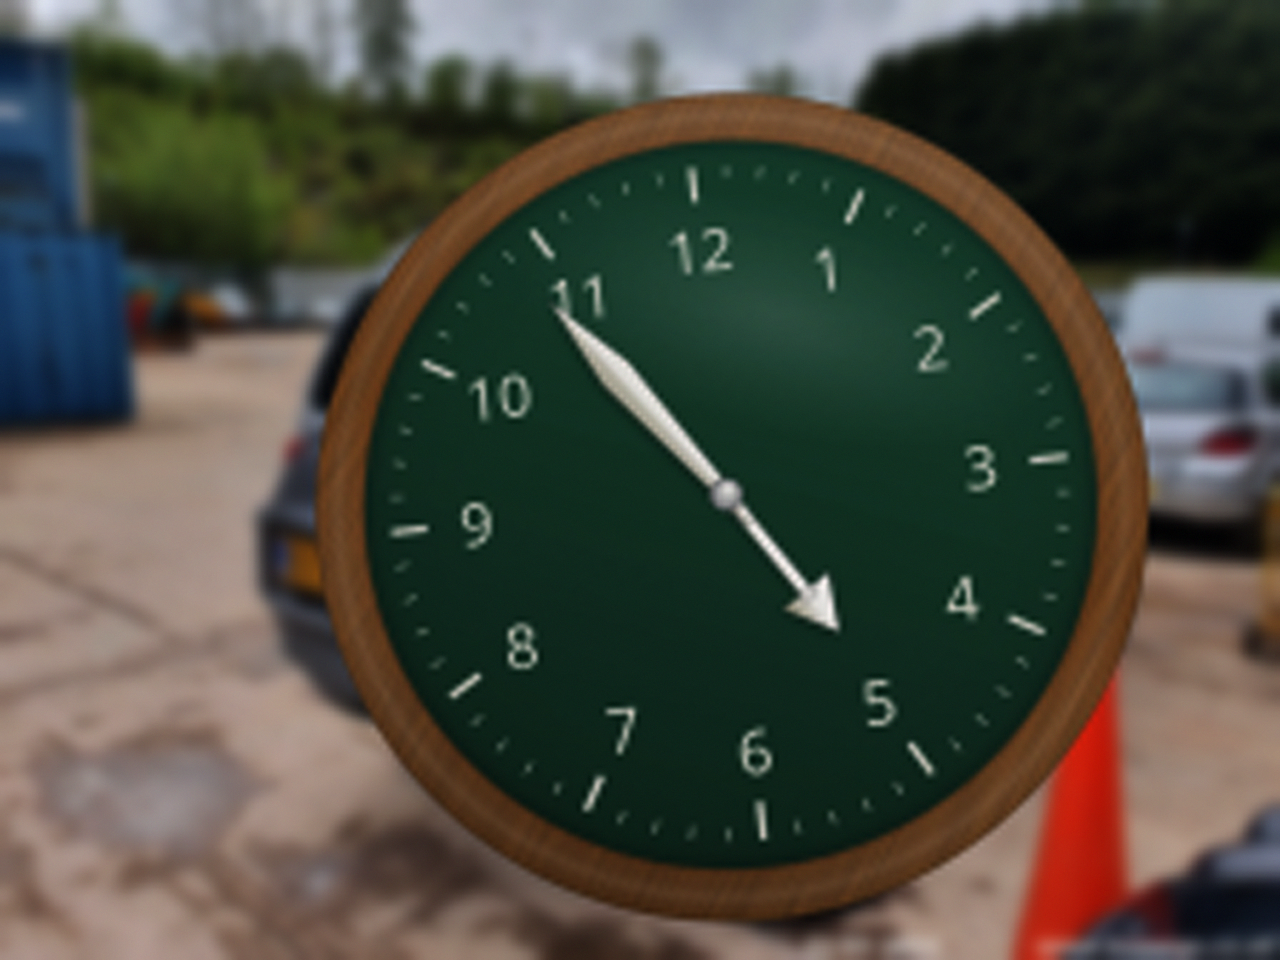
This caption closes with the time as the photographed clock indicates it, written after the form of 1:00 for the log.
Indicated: 4:54
